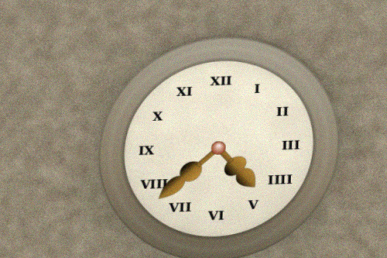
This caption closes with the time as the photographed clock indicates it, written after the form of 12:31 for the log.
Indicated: 4:38
